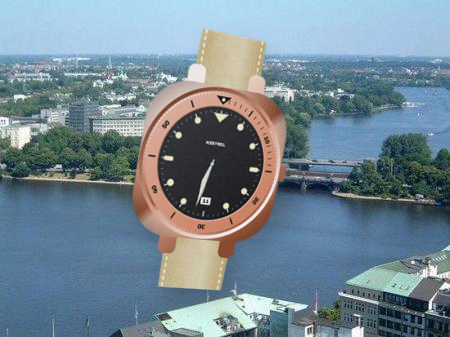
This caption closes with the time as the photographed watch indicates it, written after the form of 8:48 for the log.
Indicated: 6:32
